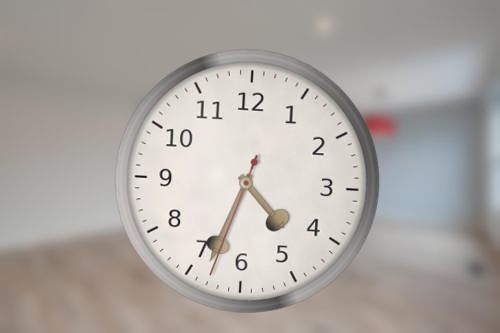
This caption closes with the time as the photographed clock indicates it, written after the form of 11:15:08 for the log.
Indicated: 4:33:33
